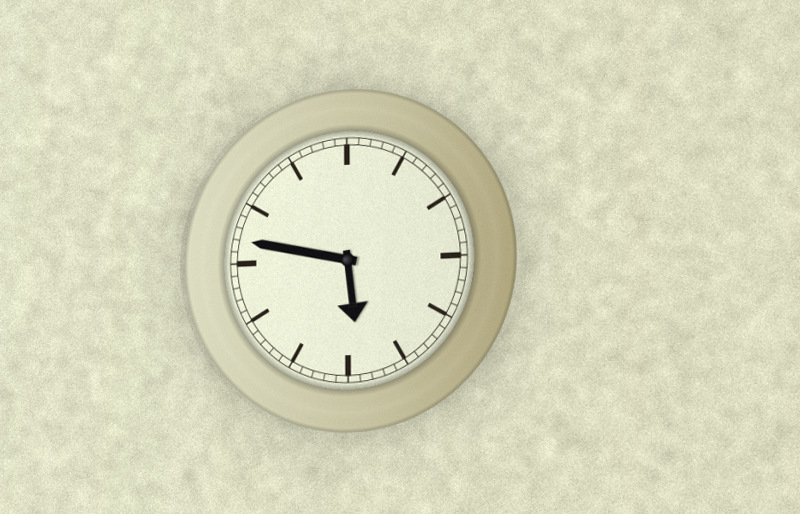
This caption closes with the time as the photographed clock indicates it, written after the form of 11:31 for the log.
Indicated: 5:47
